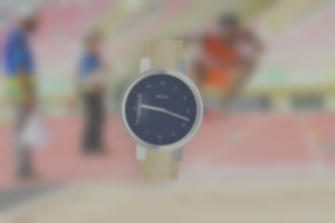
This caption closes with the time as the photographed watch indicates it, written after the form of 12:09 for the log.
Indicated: 9:18
